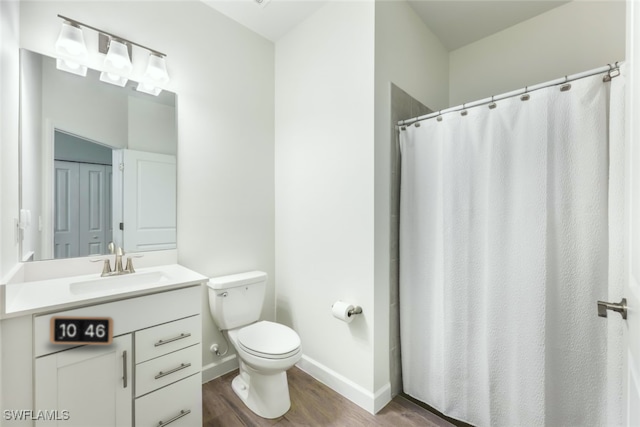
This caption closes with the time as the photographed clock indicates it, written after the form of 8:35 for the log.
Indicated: 10:46
